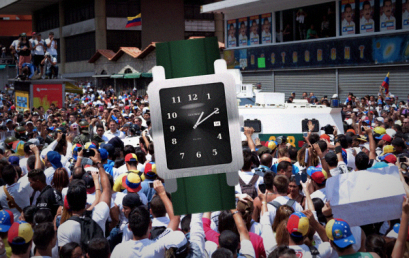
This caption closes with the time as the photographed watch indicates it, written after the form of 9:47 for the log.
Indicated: 1:10
